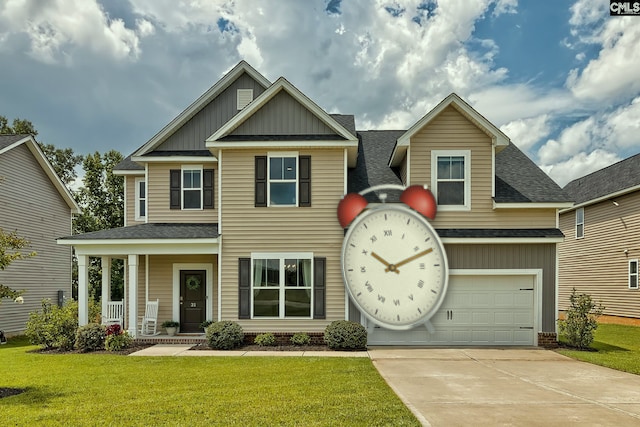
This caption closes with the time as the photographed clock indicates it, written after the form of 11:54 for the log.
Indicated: 10:12
